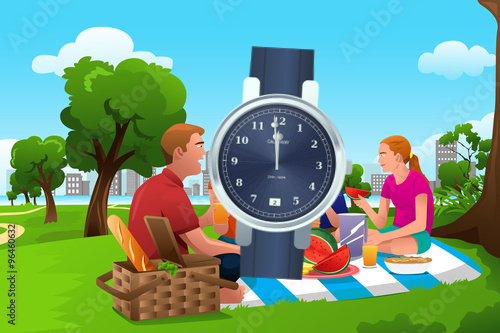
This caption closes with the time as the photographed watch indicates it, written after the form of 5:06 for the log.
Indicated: 11:59
